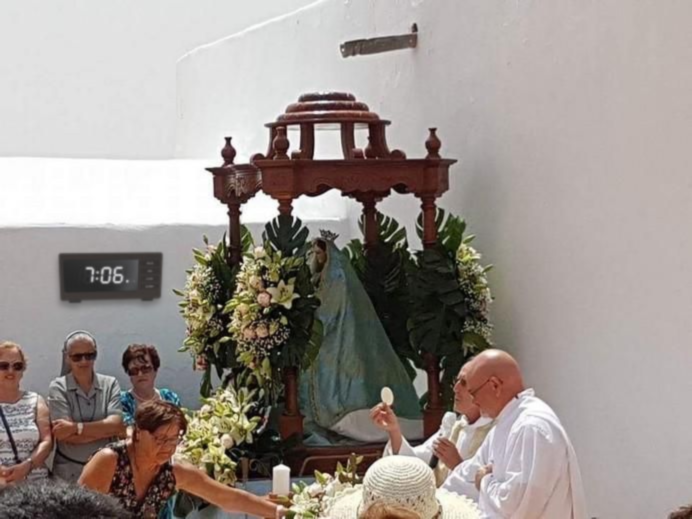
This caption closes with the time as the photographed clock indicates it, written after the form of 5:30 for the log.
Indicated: 7:06
